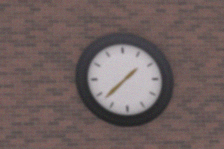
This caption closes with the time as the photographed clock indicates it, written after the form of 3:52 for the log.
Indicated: 1:38
